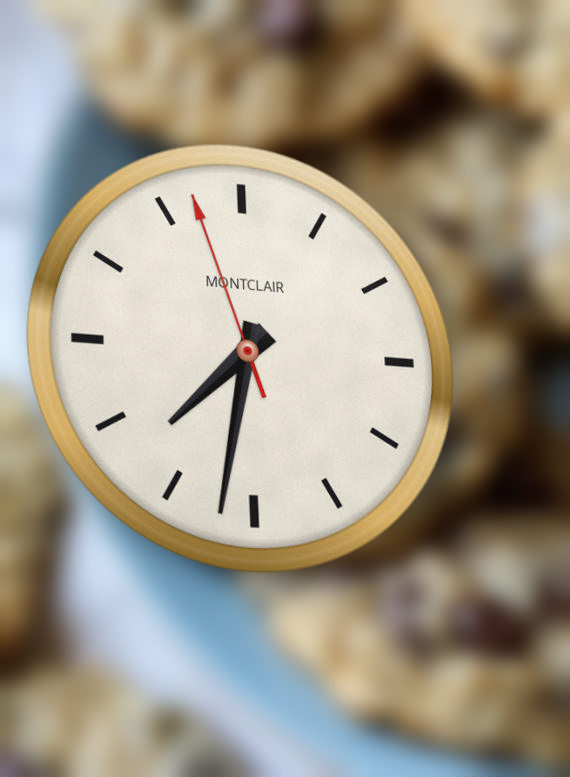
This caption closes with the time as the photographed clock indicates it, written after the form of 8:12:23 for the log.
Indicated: 7:31:57
